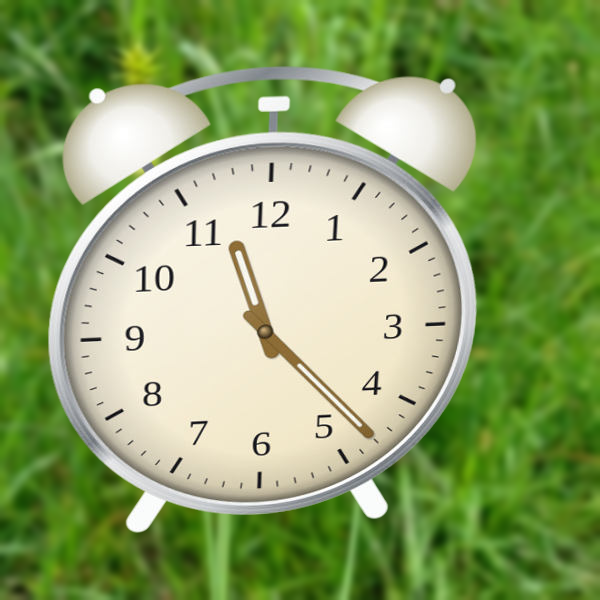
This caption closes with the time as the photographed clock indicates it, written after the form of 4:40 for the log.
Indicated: 11:23
